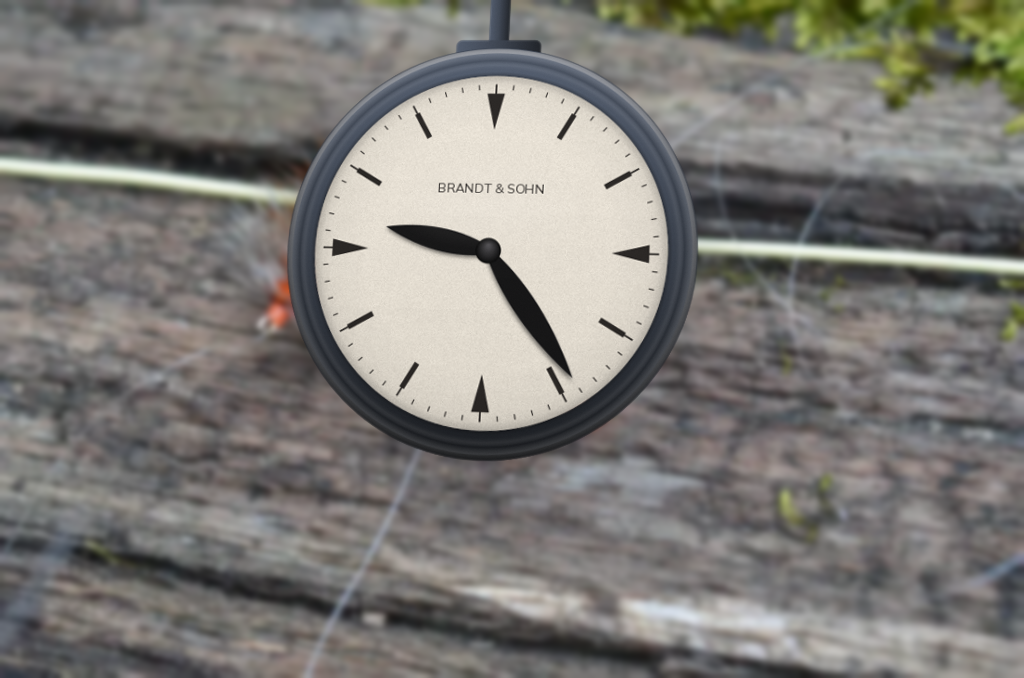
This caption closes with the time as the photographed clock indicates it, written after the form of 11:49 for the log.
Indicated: 9:24
